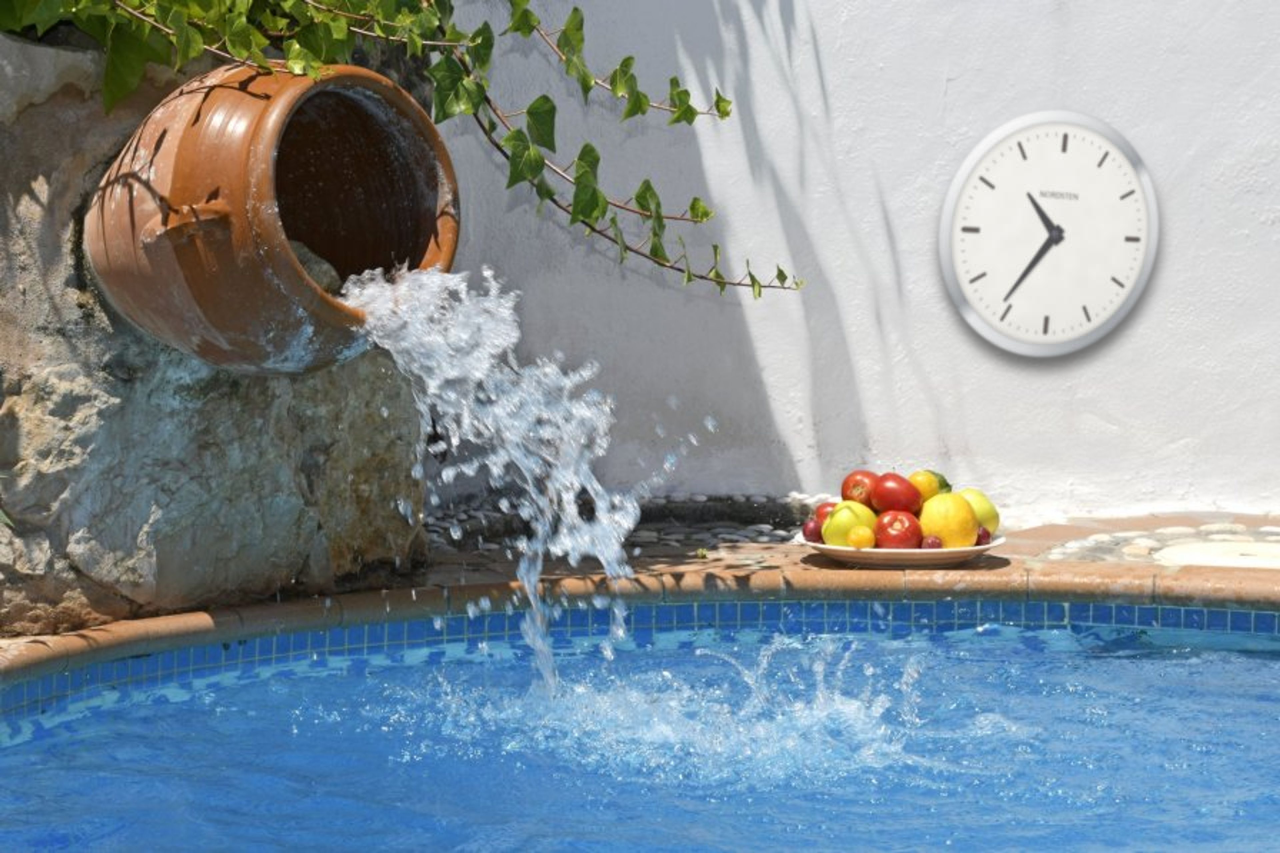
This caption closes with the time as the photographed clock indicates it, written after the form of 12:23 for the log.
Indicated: 10:36
